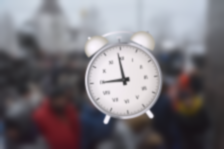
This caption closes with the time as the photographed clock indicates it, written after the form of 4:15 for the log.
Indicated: 8:59
